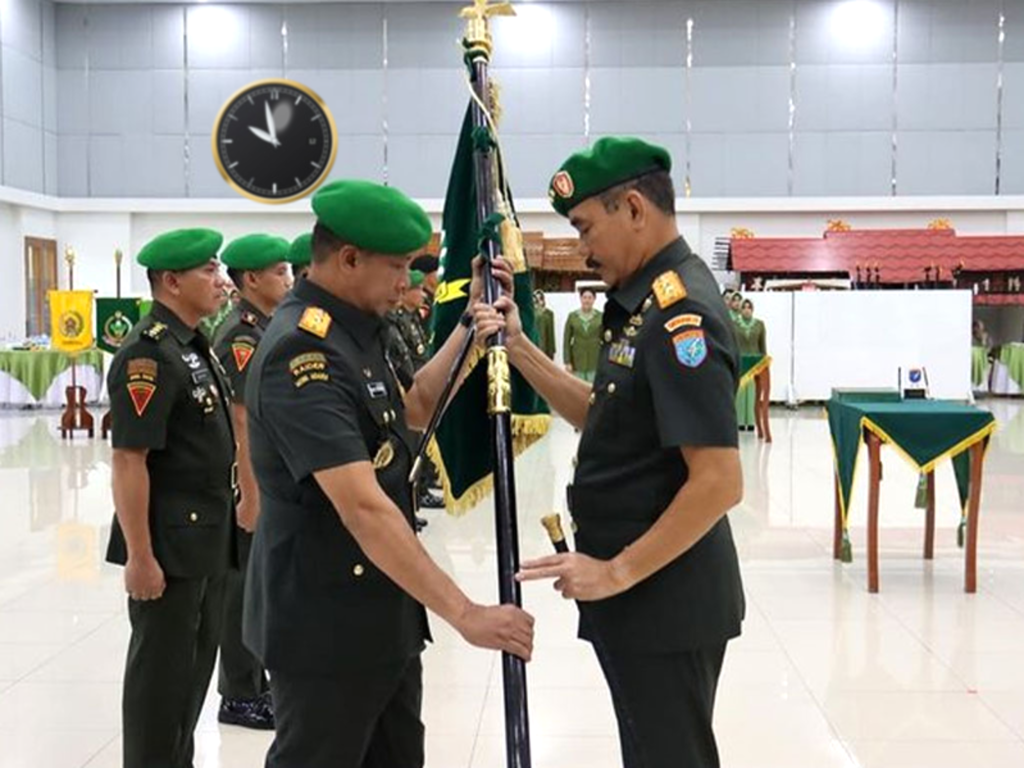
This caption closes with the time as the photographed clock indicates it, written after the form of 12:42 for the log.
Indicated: 9:58
